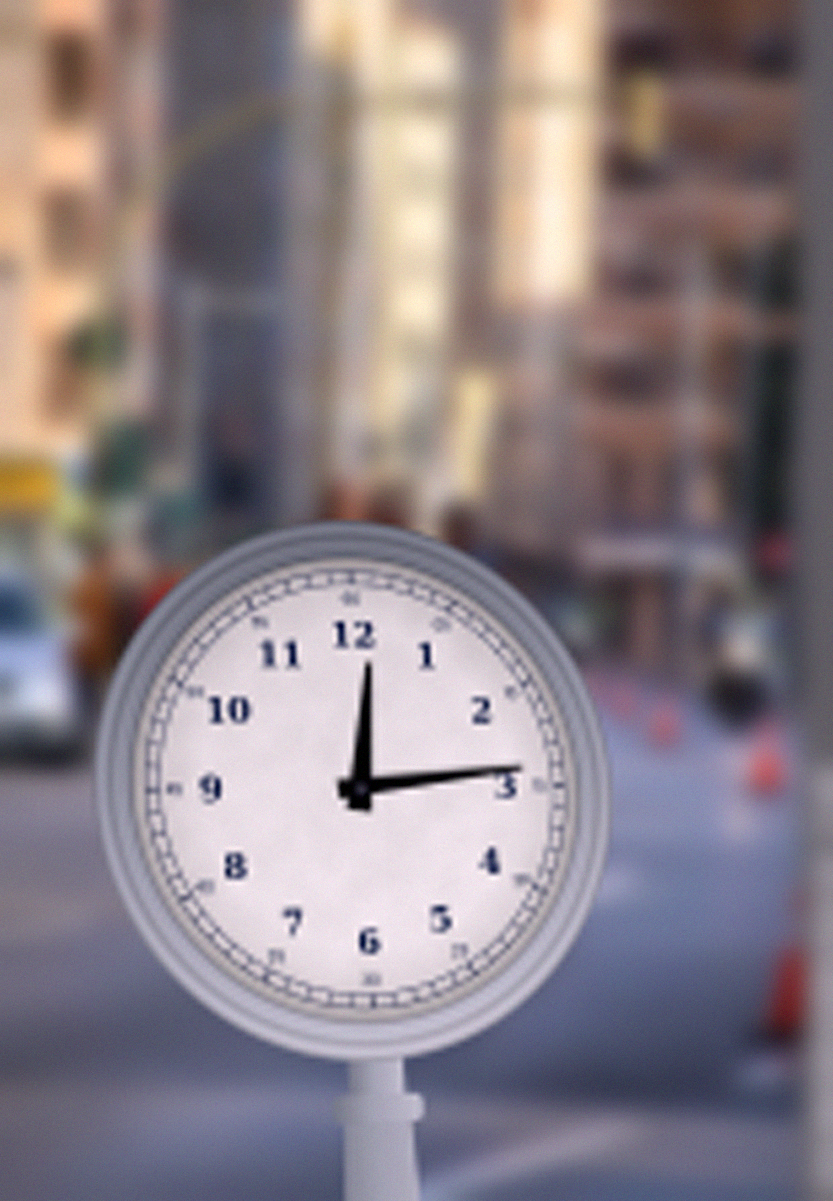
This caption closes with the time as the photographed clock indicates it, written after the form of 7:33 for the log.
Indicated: 12:14
